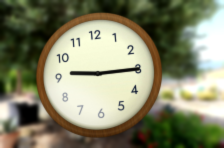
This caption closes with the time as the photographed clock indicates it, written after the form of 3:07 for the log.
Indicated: 9:15
